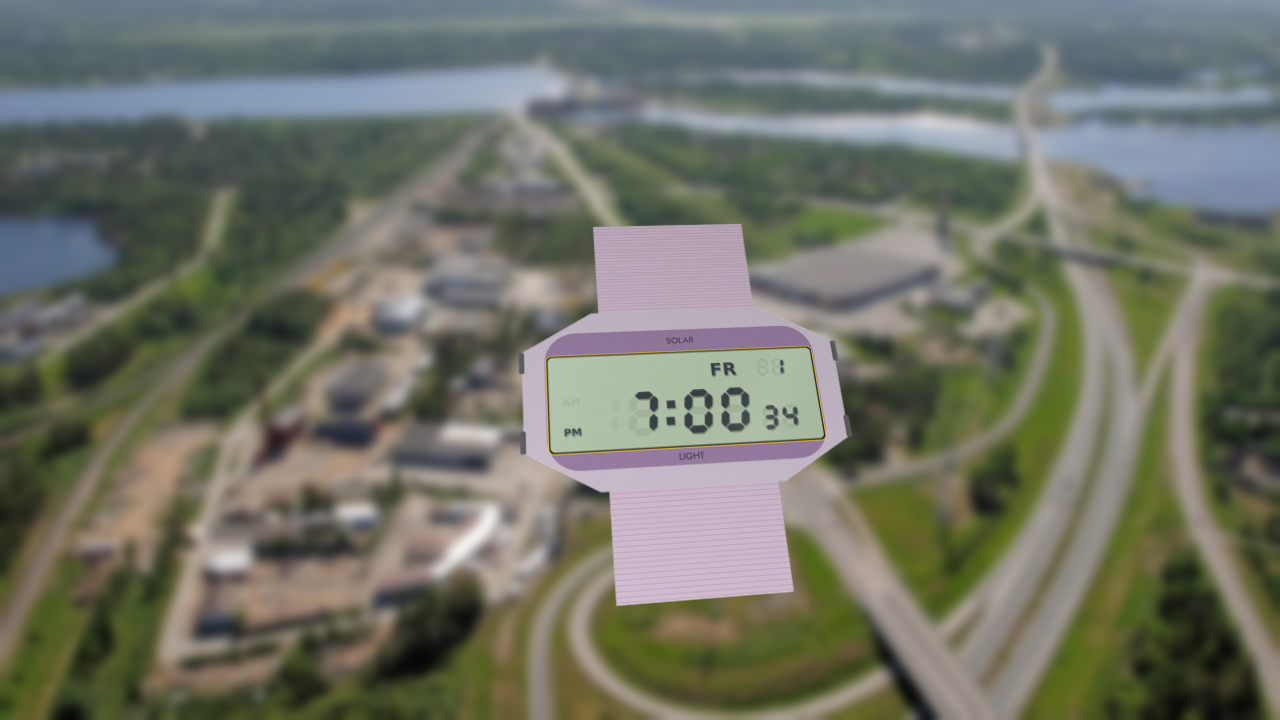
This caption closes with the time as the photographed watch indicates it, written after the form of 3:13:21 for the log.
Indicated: 7:00:34
